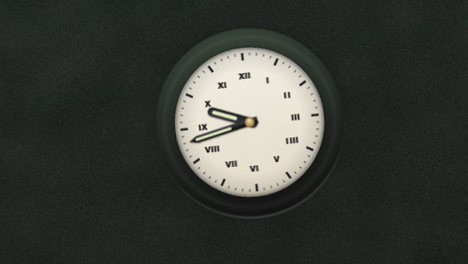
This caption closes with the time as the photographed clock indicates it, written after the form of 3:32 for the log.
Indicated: 9:43
